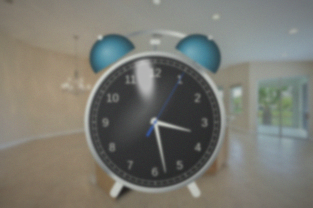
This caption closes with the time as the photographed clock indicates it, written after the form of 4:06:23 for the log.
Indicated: 3:28:05
